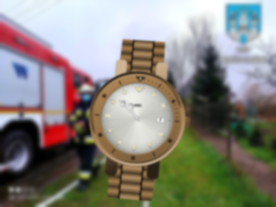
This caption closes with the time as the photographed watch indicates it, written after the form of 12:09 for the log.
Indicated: 10:52
